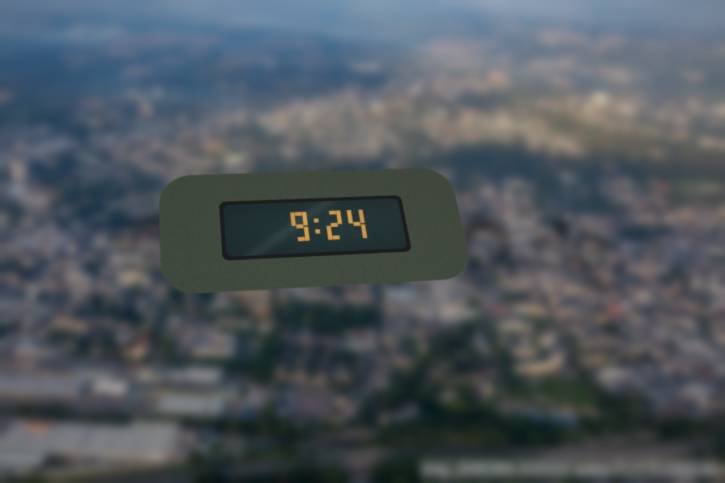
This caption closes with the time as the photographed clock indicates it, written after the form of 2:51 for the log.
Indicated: 9:24
